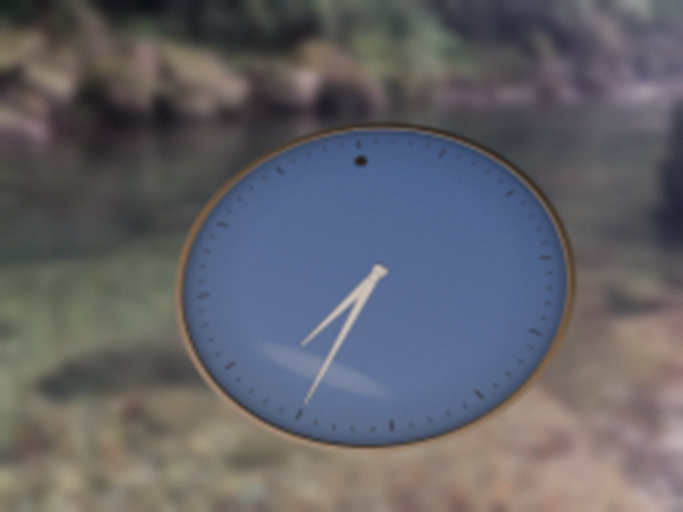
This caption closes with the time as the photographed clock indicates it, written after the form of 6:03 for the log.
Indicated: 7:35
